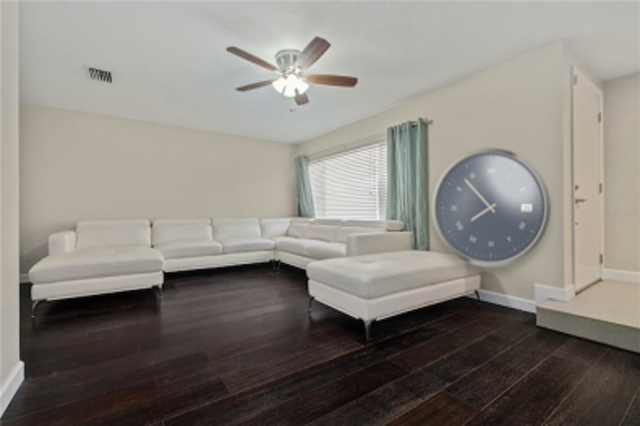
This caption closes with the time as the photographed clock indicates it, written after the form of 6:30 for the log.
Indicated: 7:53
